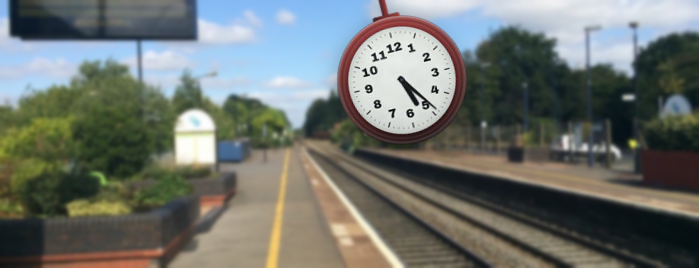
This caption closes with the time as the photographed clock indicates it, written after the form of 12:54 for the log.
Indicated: 5:24
